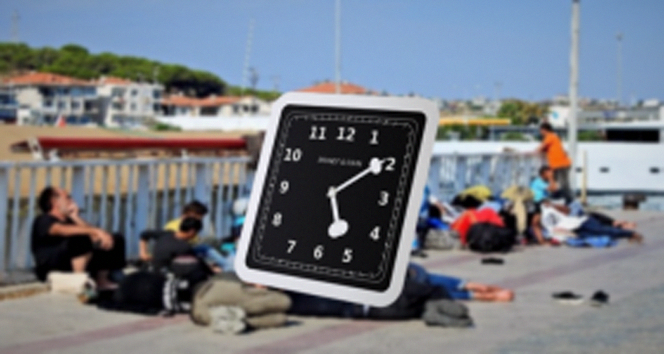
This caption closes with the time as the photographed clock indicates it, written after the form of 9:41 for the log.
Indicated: 5:09
